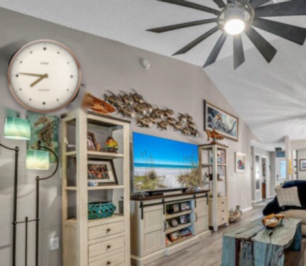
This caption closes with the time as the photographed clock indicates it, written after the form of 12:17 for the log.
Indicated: 7:46
